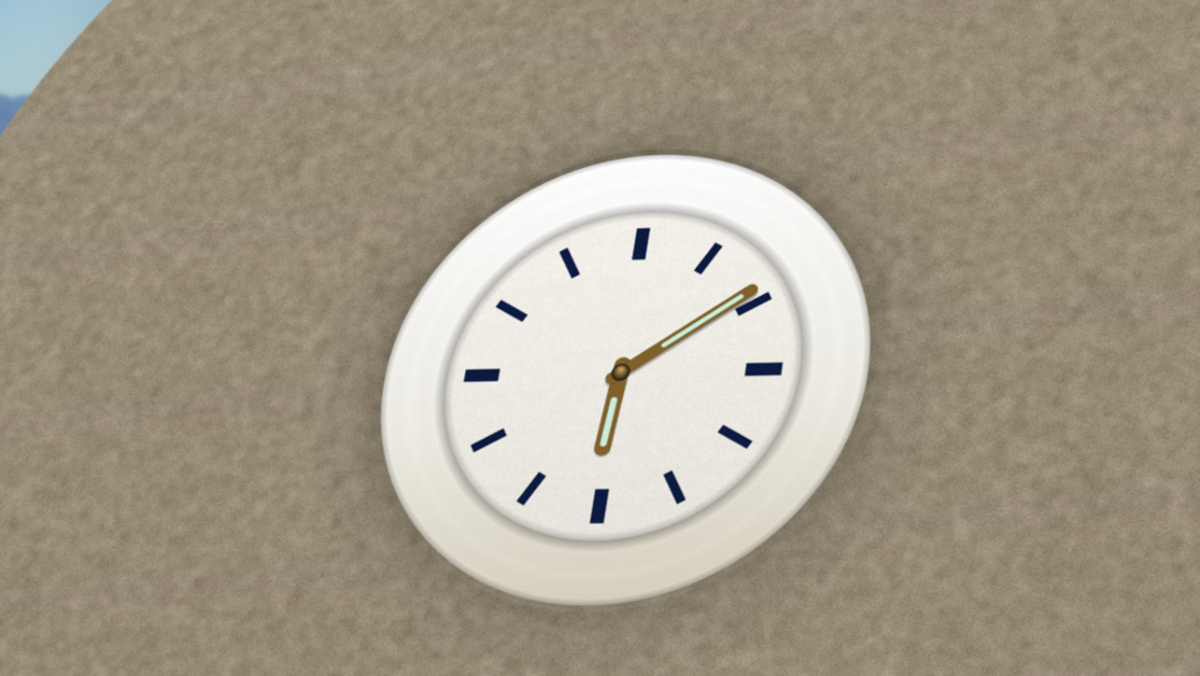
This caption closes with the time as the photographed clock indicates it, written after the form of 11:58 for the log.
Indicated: 6:09
